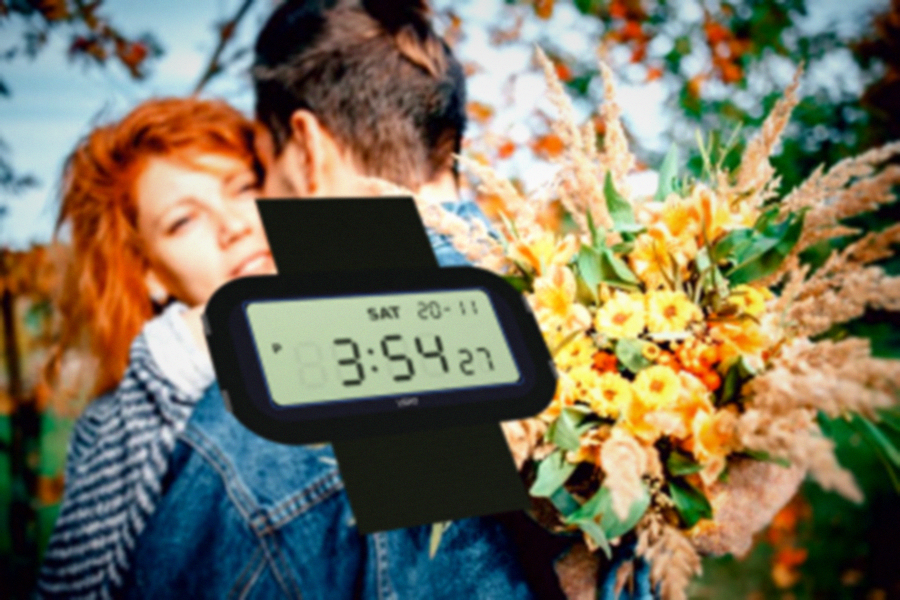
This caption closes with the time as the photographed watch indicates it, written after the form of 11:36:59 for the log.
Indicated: 3:54:27
